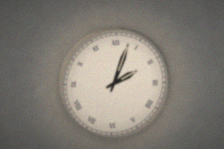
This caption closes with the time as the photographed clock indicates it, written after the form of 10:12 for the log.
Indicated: 2:03
